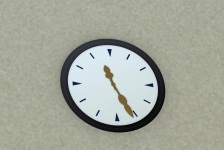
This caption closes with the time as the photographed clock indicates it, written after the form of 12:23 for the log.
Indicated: 11:26
